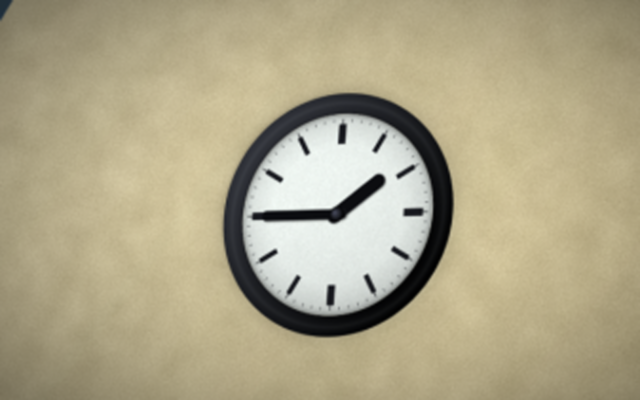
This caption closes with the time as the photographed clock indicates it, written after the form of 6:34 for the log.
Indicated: 1:45
